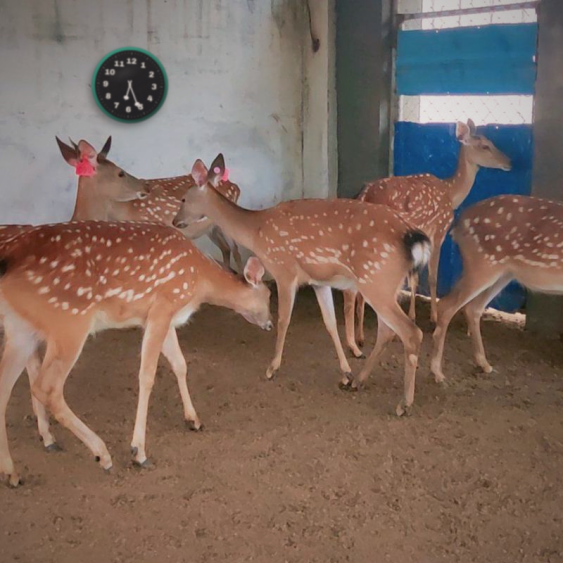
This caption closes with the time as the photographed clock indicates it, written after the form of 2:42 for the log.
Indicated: 6:26
